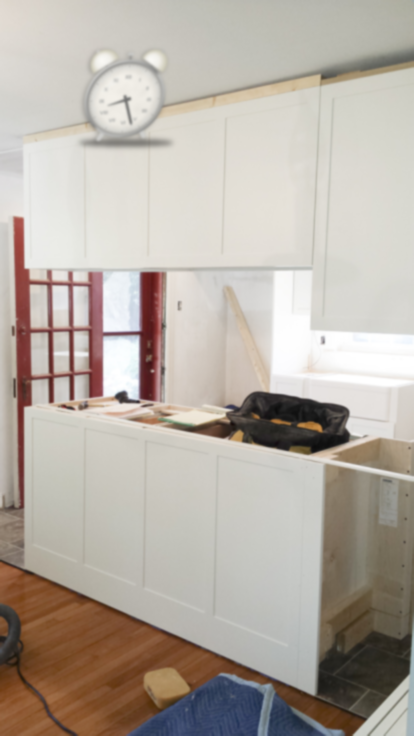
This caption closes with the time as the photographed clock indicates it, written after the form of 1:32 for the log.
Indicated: 8:27
